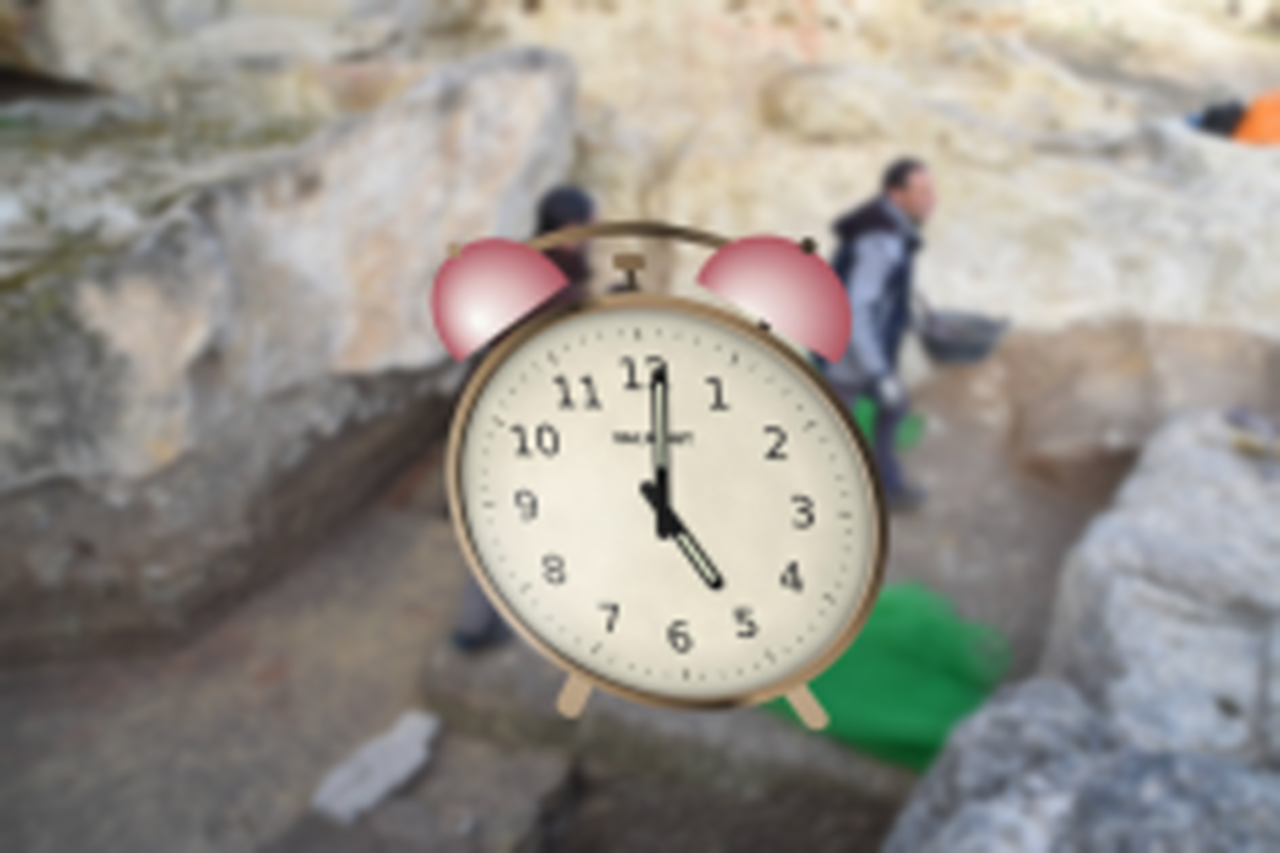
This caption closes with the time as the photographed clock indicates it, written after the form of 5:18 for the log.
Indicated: 5:01
